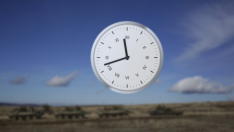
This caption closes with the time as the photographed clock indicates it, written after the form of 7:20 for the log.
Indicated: 11:42
